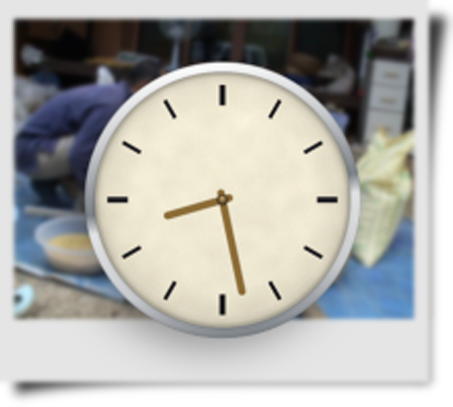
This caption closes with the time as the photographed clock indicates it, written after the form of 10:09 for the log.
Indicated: 8:28
